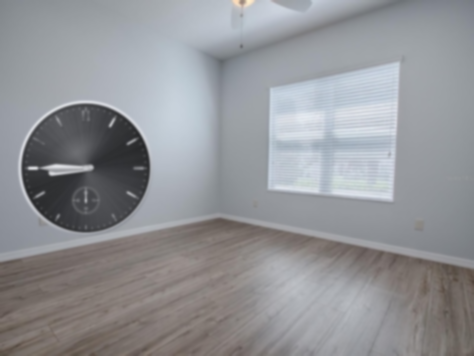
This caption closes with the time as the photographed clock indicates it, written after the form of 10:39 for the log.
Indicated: 8:45
